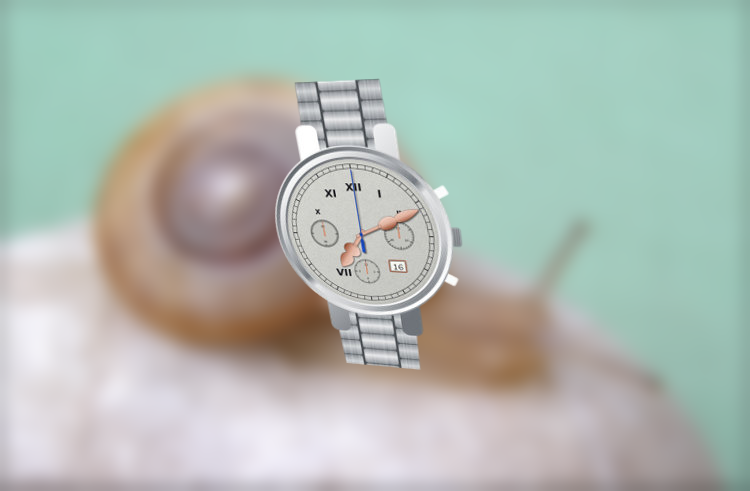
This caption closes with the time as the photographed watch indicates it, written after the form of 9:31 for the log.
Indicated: 7:11
